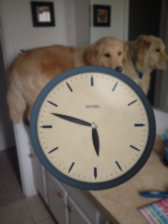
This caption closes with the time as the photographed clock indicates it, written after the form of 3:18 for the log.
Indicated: 5:48
